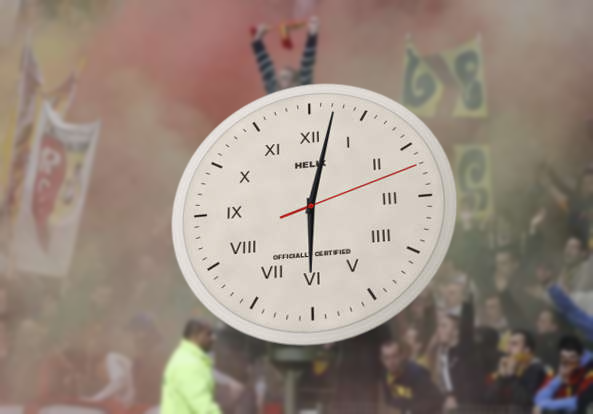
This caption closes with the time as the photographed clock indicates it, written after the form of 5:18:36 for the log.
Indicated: 6:02:12
